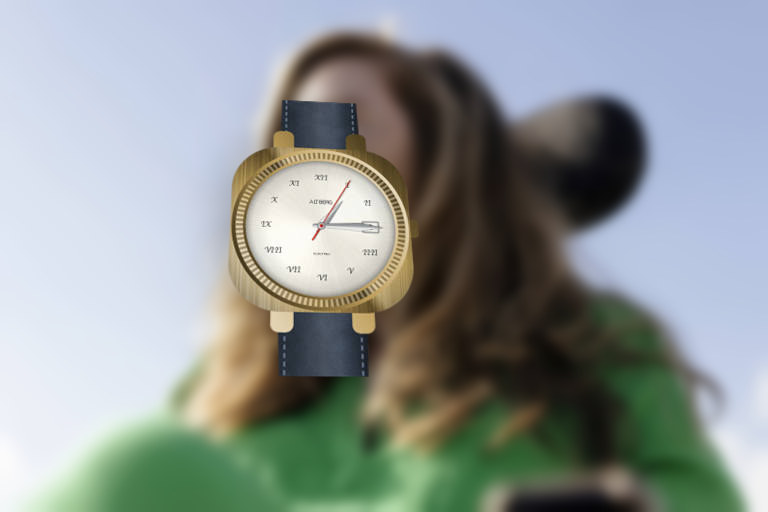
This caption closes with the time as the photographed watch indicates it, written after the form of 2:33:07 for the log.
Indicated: 1:15:05
